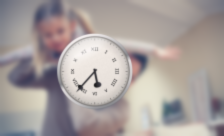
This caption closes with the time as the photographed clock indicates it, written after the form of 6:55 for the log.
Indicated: 5:37
